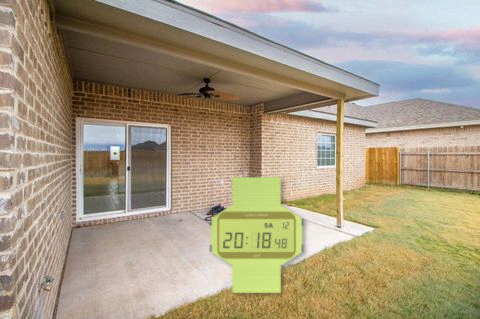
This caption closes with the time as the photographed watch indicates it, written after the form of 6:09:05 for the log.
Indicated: 20:18:48
